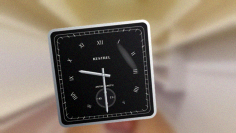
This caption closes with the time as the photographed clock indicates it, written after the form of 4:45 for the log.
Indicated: 9:30
